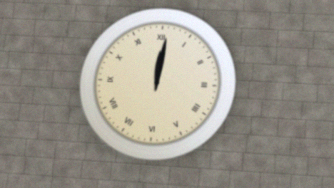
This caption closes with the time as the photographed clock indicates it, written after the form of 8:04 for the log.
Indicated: 12:01
